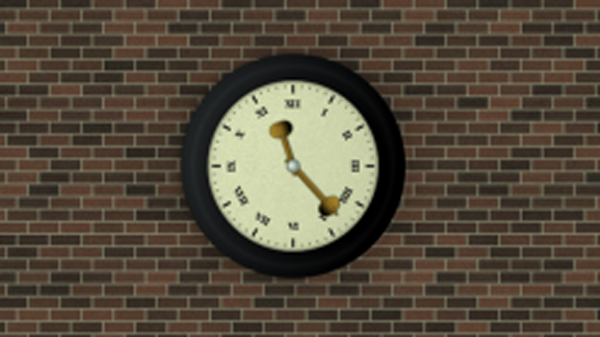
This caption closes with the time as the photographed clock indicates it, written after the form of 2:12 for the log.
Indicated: 11:23
